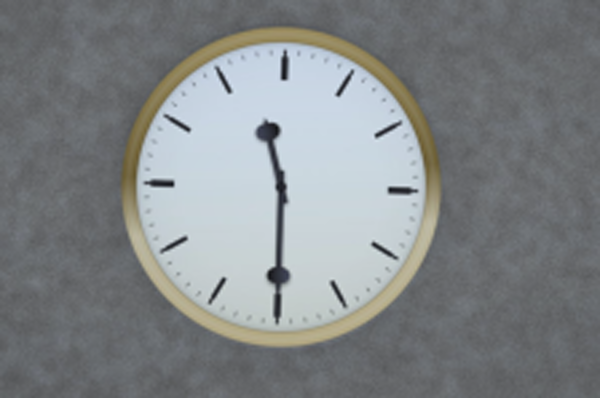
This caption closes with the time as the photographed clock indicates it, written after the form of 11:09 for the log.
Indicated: 11:30
